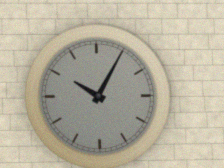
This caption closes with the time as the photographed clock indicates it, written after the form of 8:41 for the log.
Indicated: 10:05
